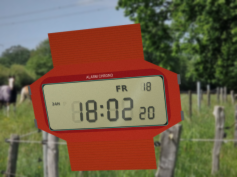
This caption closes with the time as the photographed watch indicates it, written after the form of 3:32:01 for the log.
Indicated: 18:02:20
